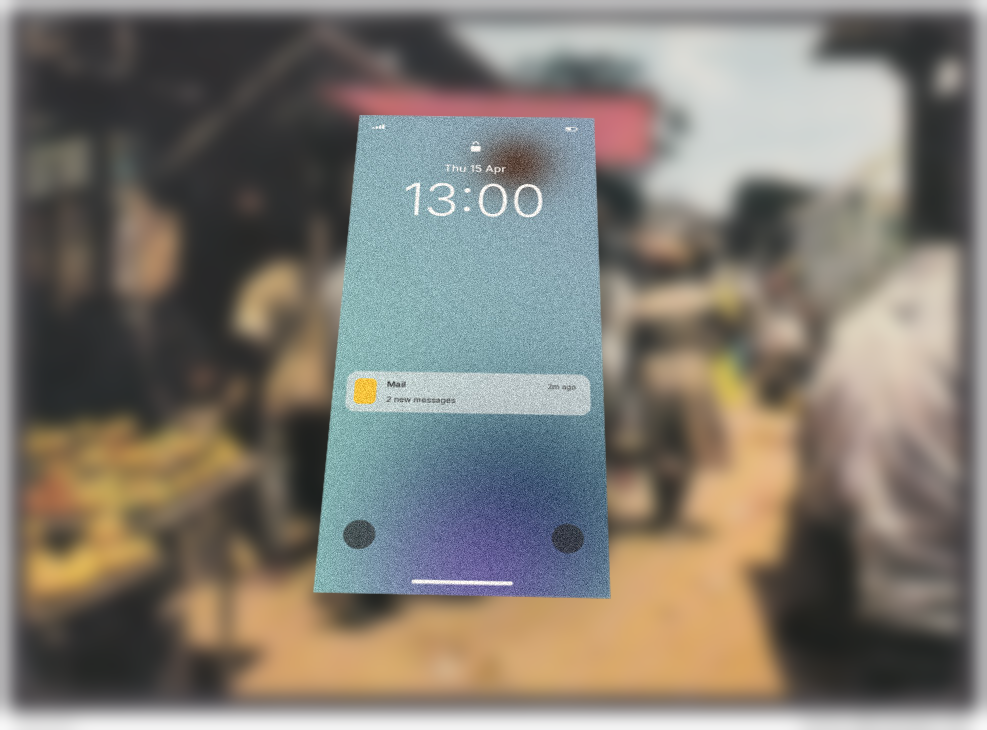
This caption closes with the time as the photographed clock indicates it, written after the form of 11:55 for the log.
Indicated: 13:00
